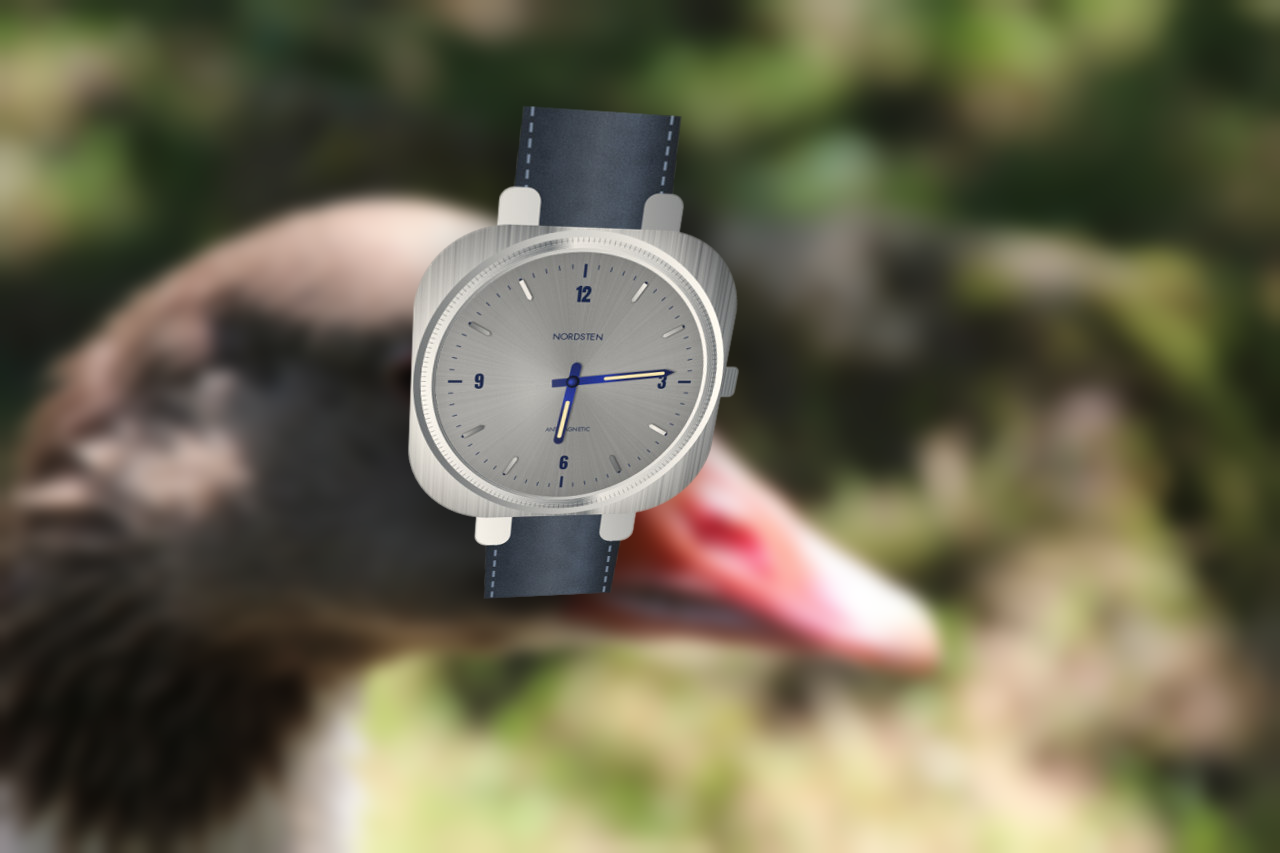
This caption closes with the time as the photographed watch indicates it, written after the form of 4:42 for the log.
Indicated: 6:14
